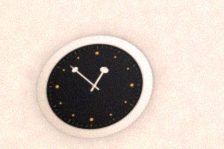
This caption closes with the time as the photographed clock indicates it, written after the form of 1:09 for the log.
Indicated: 12:52
